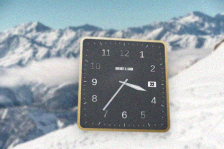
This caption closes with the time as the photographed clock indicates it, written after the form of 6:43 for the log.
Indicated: 3:36
